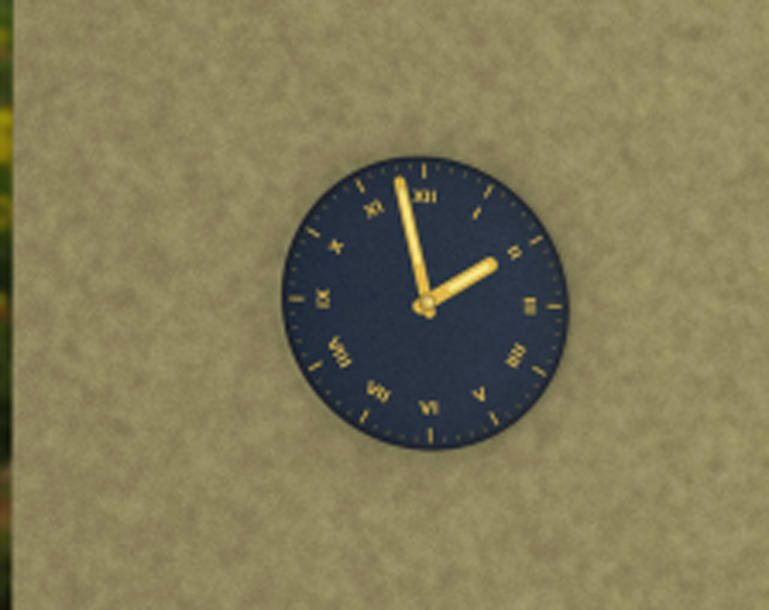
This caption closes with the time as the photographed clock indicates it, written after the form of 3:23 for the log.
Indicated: 1:58
